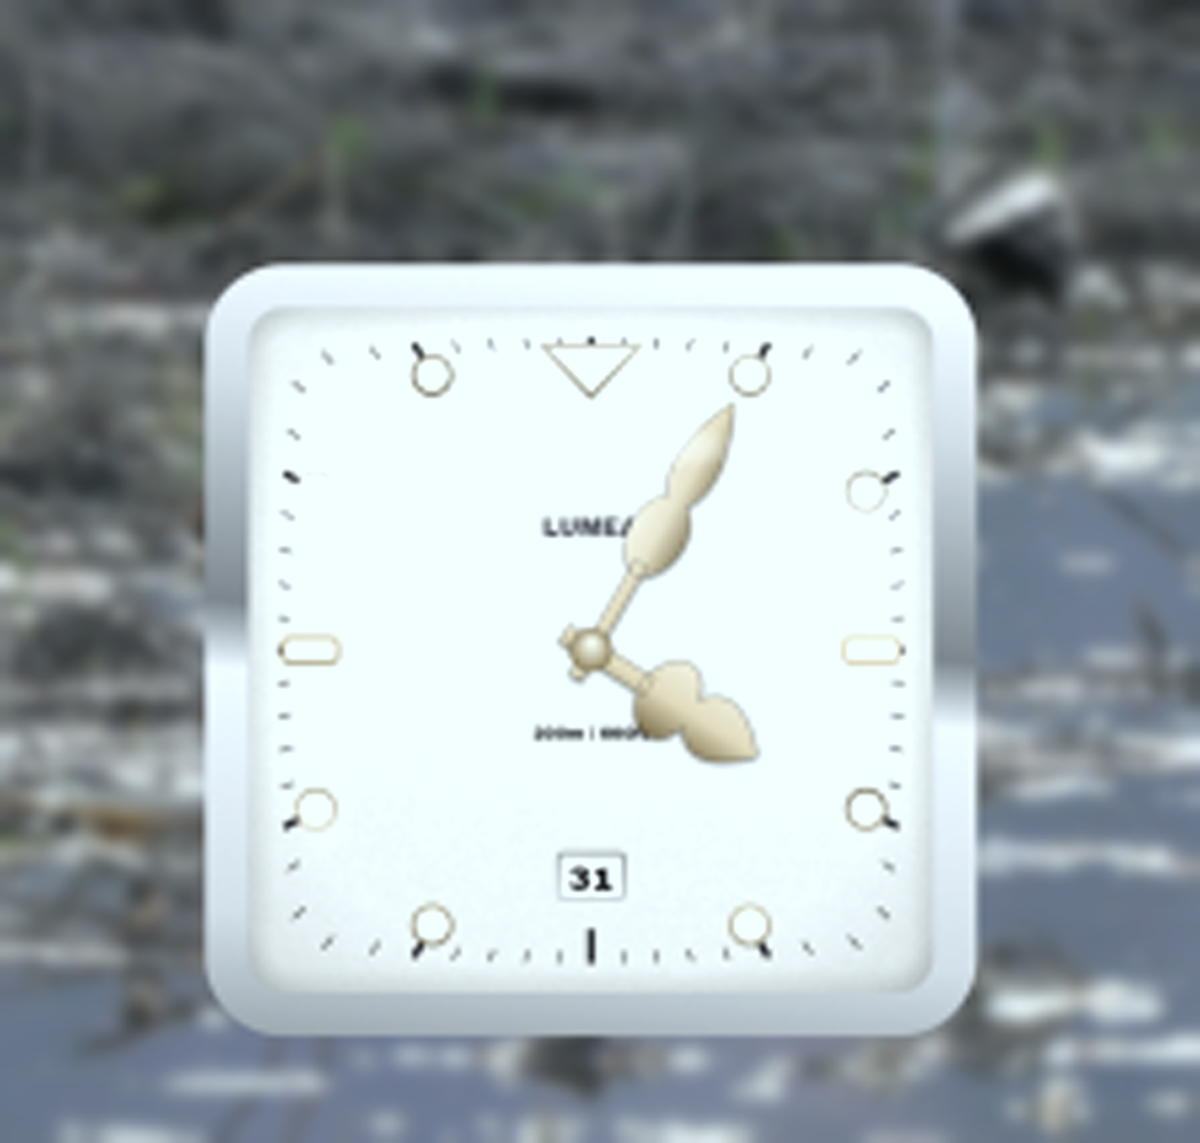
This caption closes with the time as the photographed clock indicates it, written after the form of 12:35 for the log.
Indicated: 4:05
